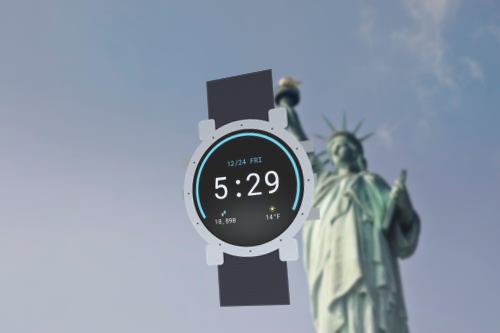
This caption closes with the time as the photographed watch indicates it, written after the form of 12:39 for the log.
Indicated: 5:29
